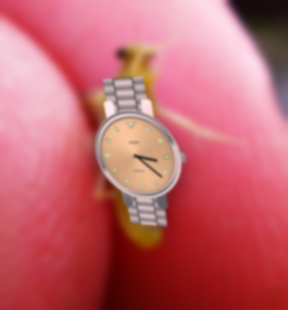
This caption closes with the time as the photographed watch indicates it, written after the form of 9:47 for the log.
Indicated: 3:22
